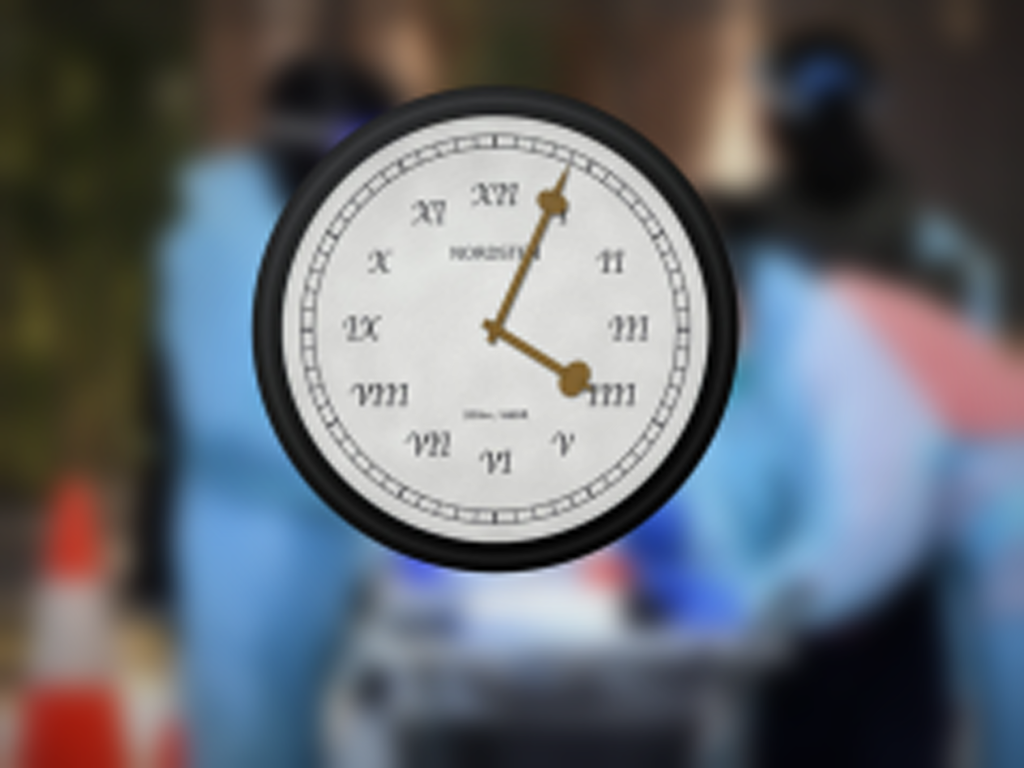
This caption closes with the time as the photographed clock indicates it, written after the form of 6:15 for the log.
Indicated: 4:04
